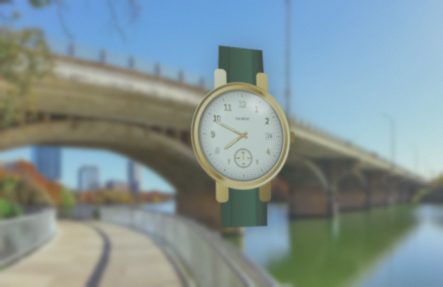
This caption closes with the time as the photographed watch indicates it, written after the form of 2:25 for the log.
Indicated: 7:49
